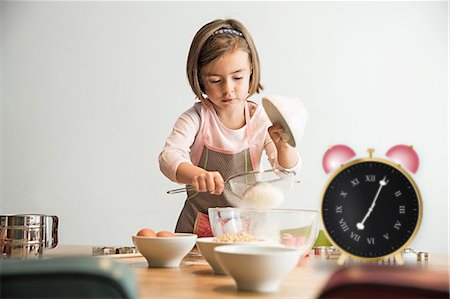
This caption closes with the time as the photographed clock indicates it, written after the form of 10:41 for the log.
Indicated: 7:04
